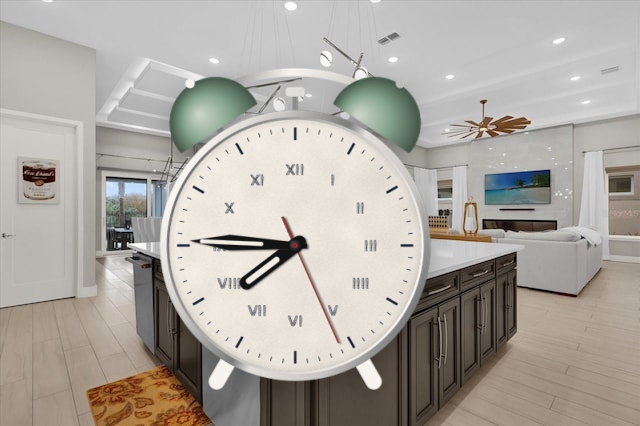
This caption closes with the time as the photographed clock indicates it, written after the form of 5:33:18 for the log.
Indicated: 7:45:26
